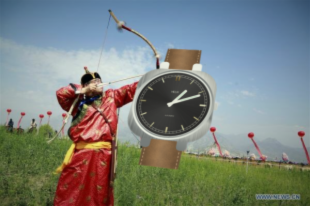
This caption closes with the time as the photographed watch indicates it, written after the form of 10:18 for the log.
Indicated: 1:11
